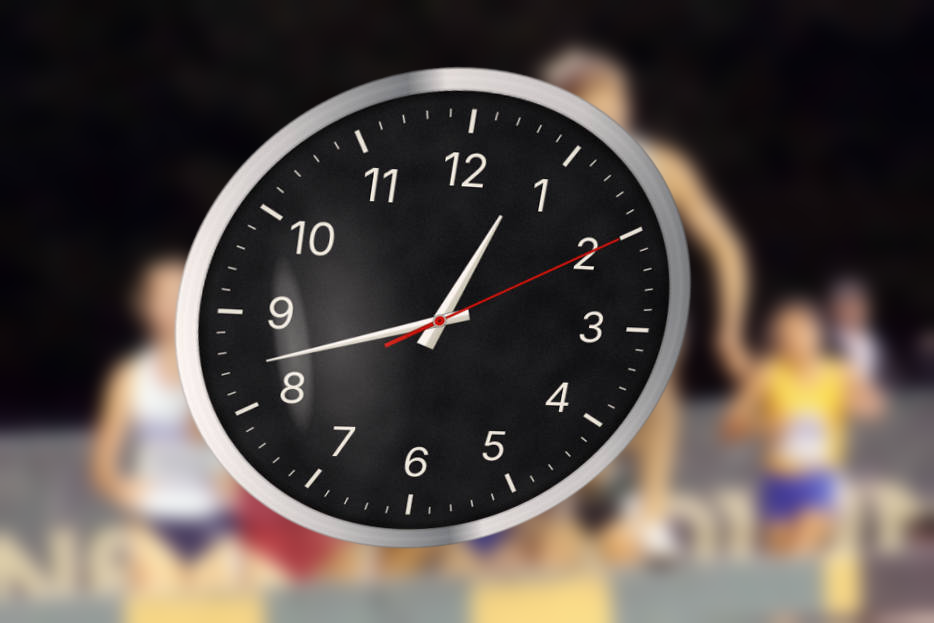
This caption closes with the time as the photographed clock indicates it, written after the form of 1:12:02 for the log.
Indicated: 12:42:10
